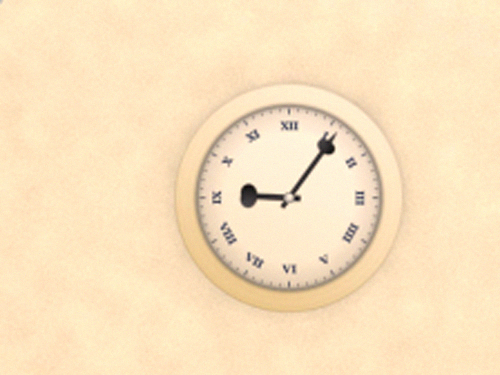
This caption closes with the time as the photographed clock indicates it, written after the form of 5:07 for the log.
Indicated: 9:06
